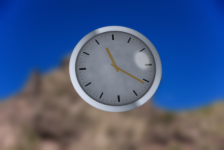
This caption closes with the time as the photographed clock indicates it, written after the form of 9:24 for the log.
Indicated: 11:21
